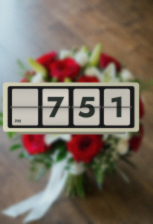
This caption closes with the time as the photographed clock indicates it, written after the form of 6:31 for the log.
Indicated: 7:51
